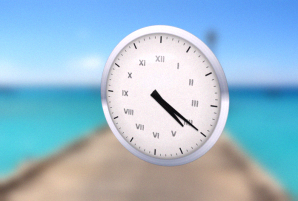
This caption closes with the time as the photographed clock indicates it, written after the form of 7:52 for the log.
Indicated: 4:20
